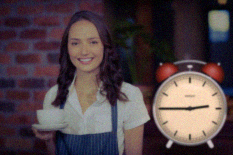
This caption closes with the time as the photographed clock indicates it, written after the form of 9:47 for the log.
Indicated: 2:45
